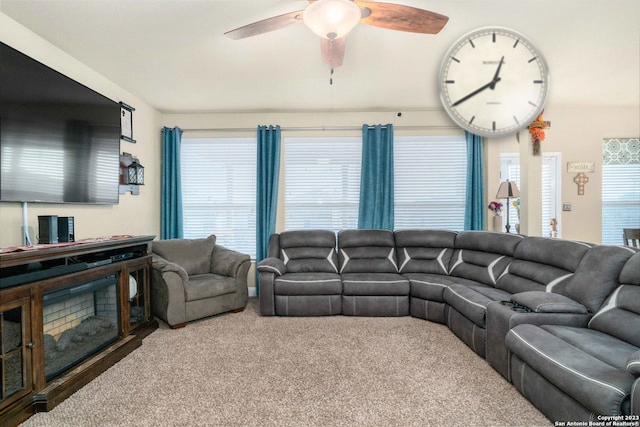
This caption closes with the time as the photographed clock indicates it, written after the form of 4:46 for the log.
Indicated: 12:40
